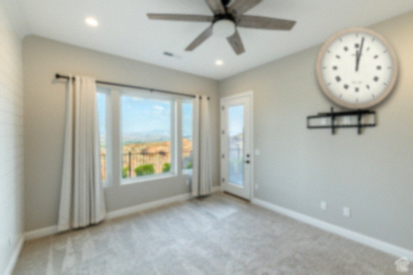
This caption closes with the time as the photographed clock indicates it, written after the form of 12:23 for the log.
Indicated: 12:02
